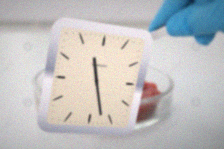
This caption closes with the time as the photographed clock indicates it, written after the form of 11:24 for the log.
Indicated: 11:27
